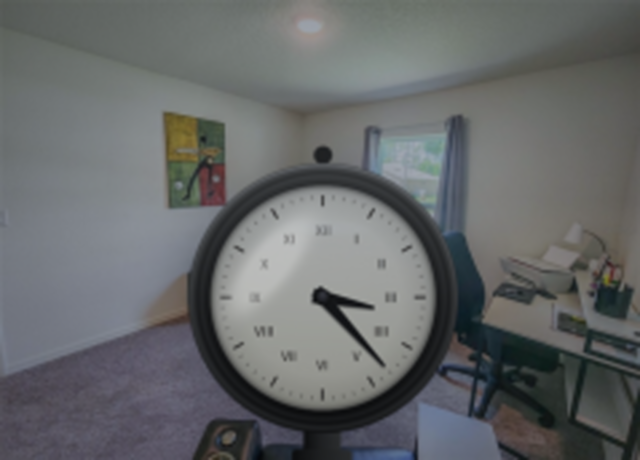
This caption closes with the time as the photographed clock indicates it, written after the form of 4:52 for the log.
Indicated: 3:23
